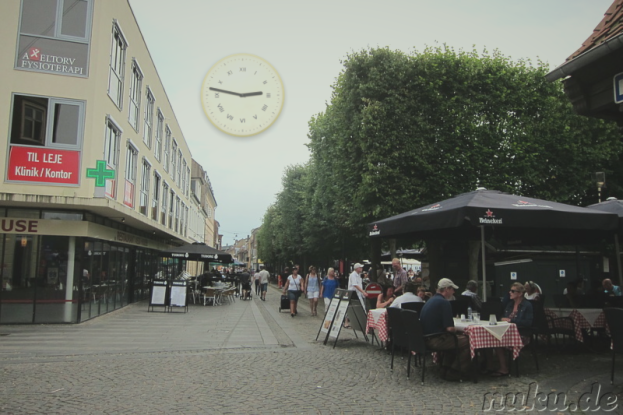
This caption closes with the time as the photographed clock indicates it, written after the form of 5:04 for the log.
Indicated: 2:47
